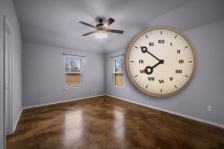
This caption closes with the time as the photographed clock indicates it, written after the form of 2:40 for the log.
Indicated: 7:51
